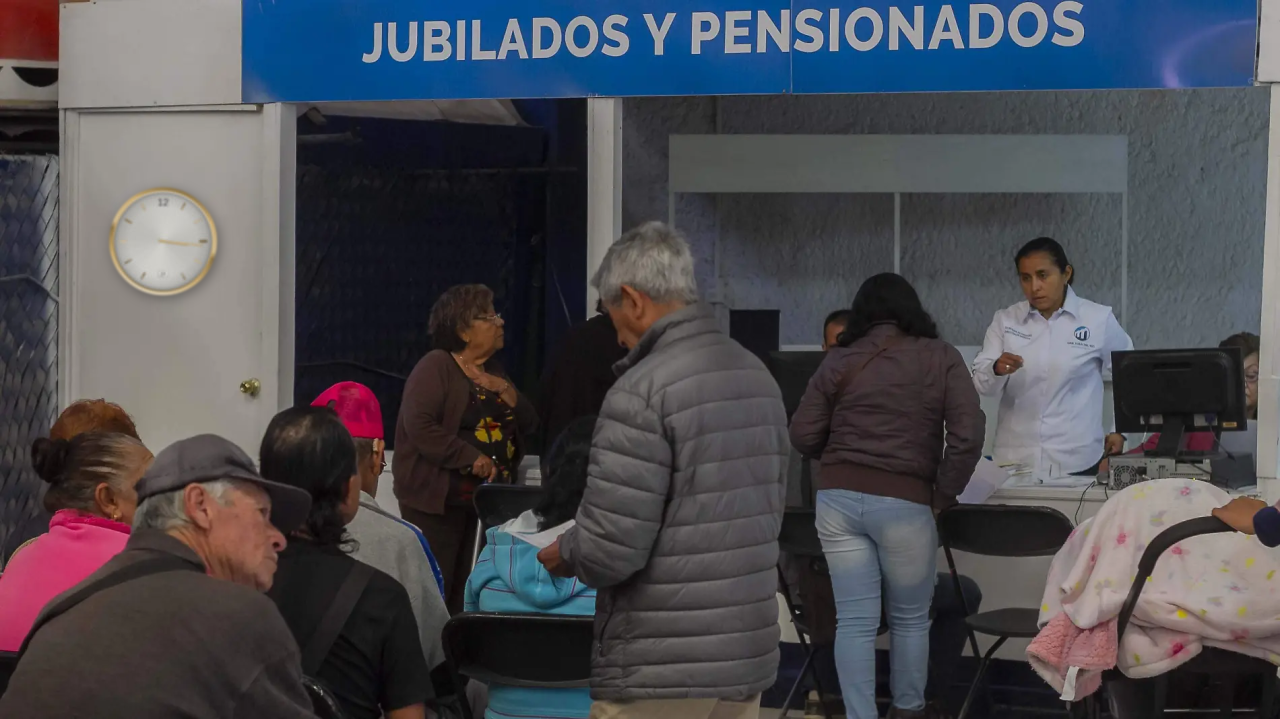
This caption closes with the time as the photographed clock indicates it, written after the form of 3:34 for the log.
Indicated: 3:16
